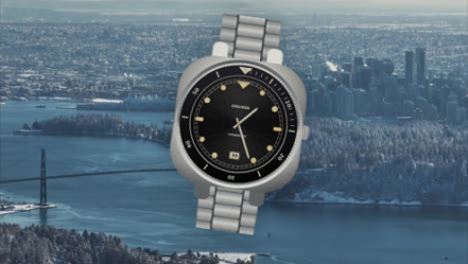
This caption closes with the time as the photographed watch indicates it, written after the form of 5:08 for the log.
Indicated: 1:26
